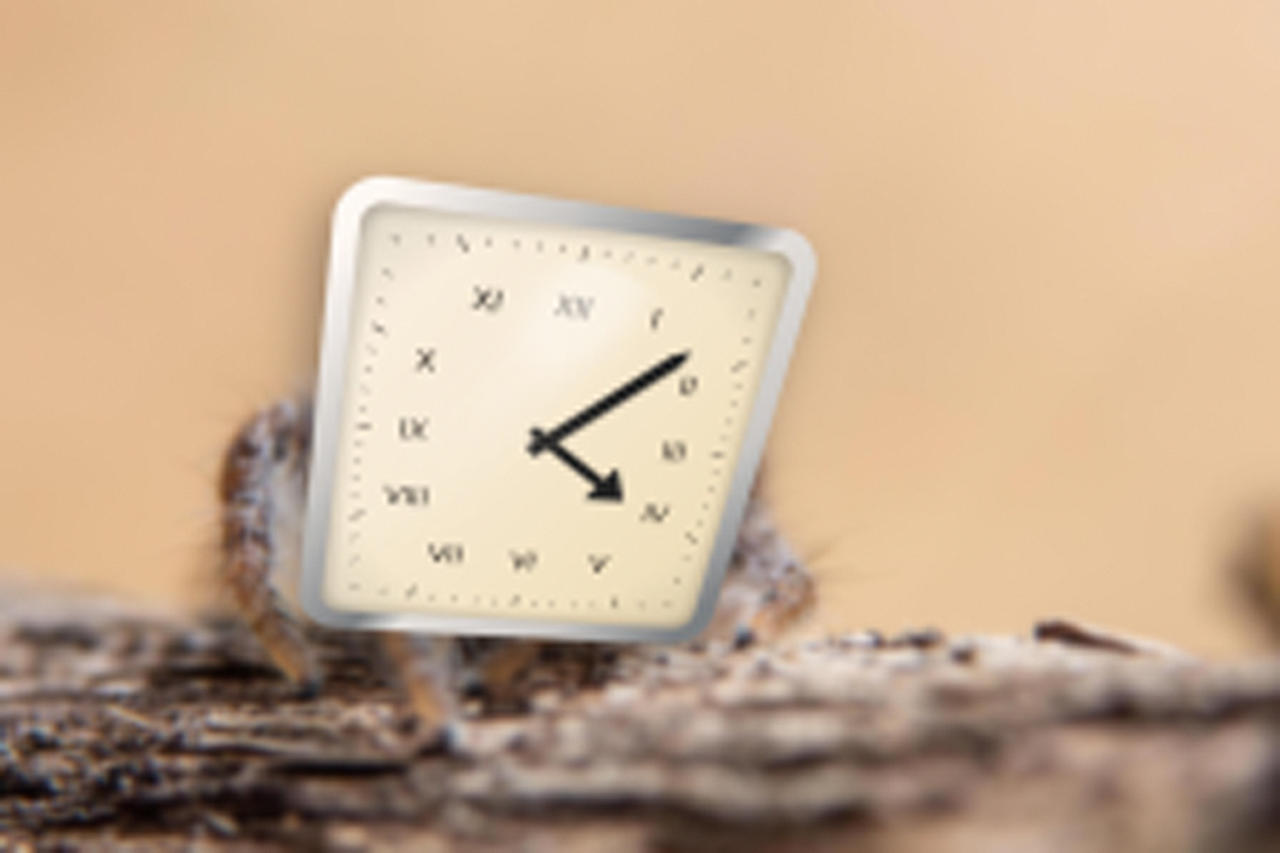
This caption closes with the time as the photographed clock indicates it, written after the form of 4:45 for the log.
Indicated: 4:08
